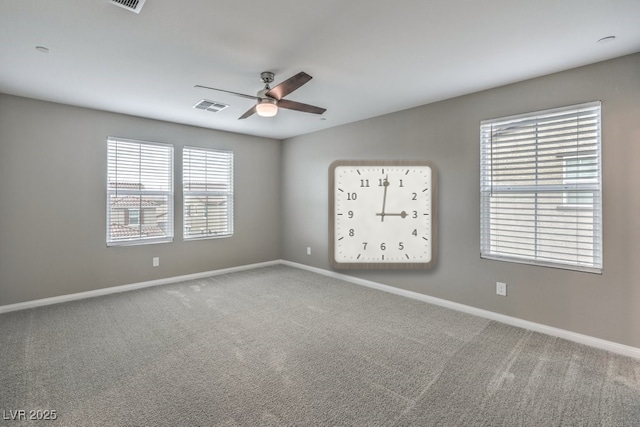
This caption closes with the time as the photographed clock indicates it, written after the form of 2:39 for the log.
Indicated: 3:01
